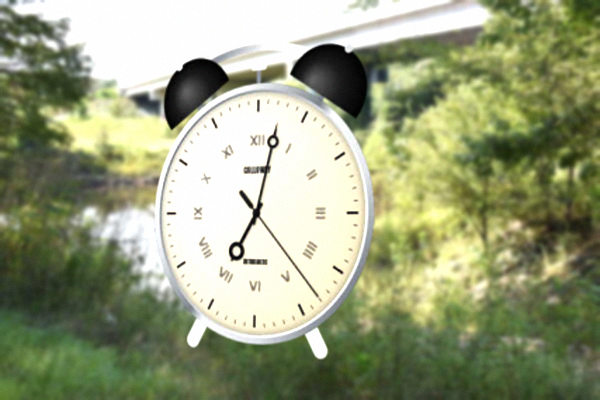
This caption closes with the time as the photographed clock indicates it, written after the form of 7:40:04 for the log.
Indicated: 7:02:23
